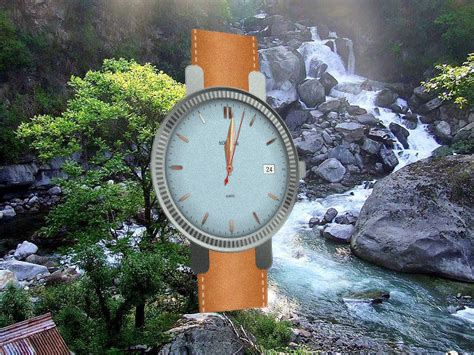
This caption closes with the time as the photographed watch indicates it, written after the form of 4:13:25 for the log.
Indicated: 12:01:03
